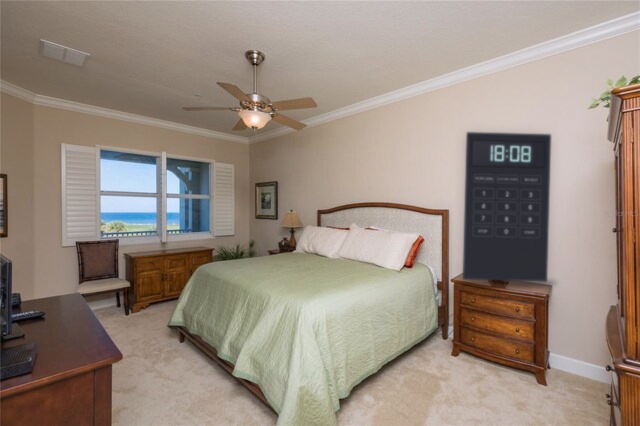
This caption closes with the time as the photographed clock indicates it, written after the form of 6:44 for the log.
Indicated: 18:08
